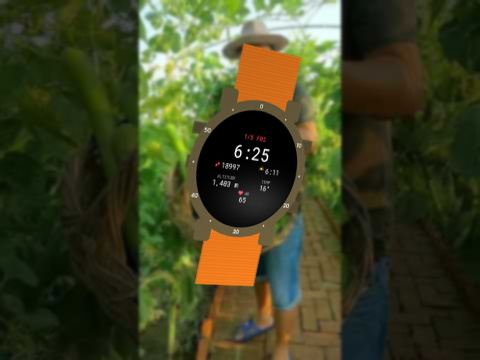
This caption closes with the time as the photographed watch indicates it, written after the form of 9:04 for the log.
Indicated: 6:25
